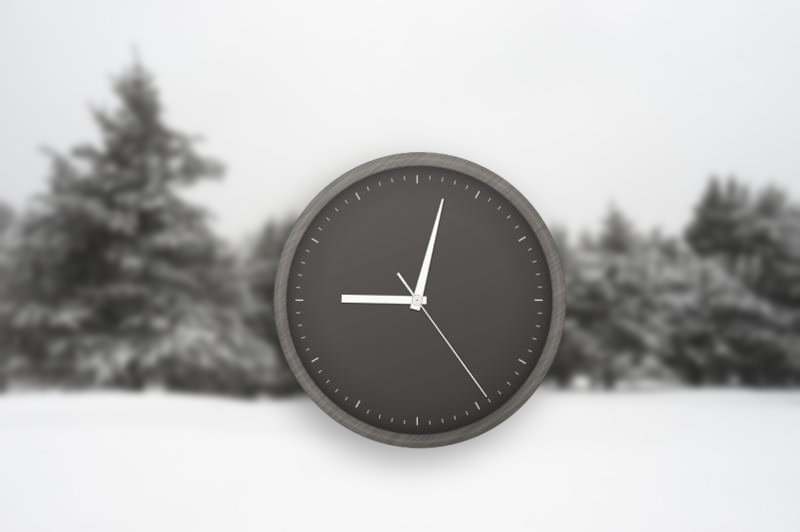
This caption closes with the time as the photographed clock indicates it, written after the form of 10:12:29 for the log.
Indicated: 9:02:24
